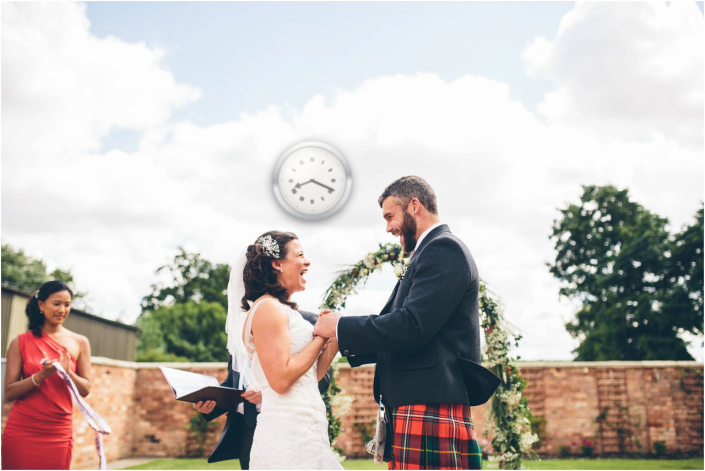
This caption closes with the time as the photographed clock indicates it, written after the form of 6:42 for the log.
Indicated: 8:19
